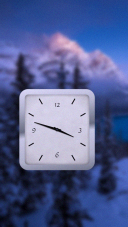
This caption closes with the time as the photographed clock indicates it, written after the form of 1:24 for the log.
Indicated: 3:48
